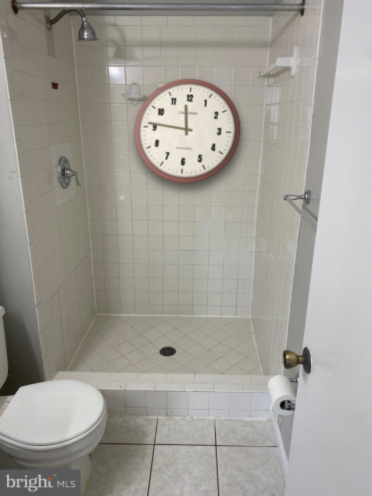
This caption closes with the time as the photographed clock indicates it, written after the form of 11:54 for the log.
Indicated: 11:46
